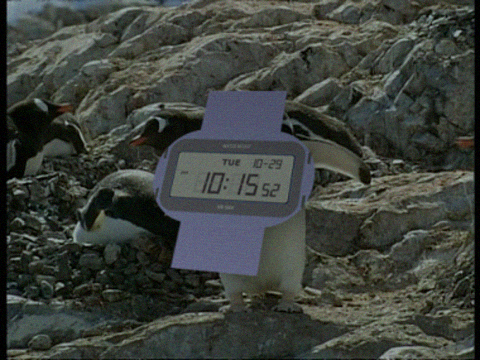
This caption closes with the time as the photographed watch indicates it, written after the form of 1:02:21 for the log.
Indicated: 10:15:52
